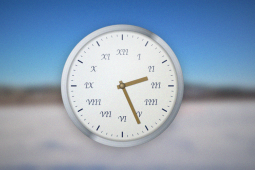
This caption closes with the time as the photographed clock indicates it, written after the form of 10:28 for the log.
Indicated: 2:26
